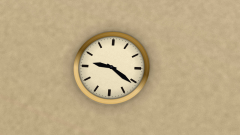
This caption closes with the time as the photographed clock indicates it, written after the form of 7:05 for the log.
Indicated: 9:21
